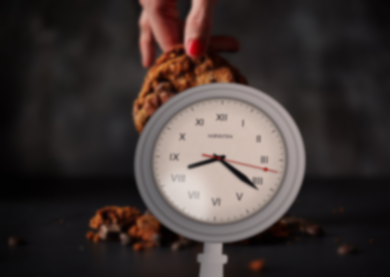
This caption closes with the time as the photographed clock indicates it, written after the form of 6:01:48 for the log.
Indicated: 8:21:17
